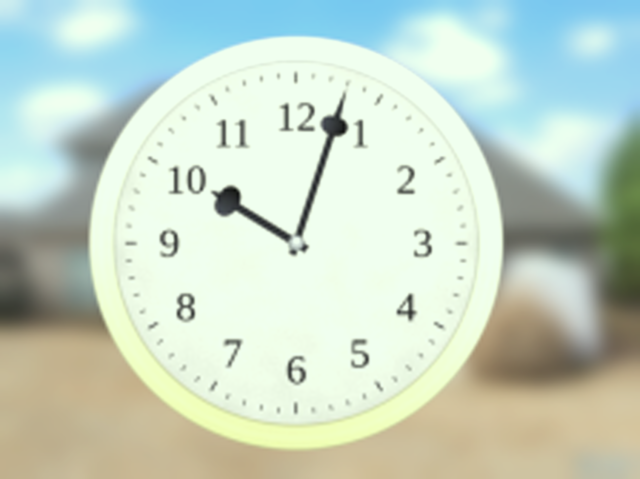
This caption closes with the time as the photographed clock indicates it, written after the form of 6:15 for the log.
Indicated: 10:03
